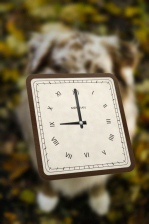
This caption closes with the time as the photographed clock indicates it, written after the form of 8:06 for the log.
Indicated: 9:00
